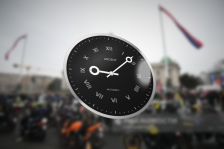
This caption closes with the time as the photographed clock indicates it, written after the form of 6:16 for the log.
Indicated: 9:08
